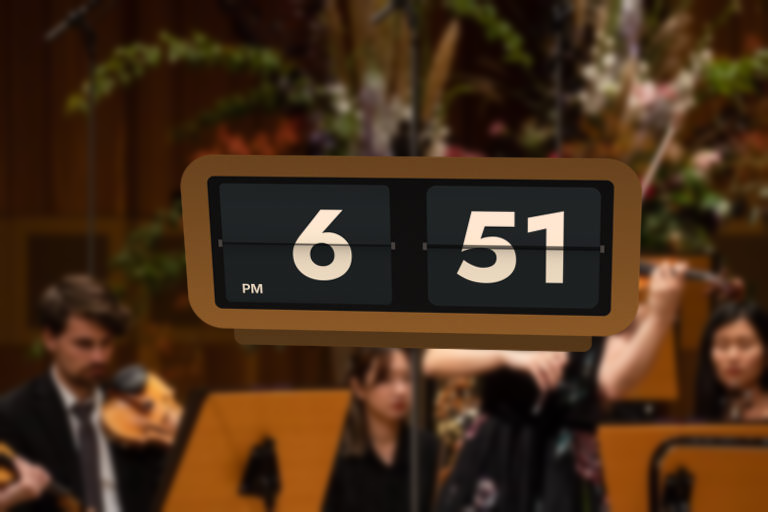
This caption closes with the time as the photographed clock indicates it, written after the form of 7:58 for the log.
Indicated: 6:51
